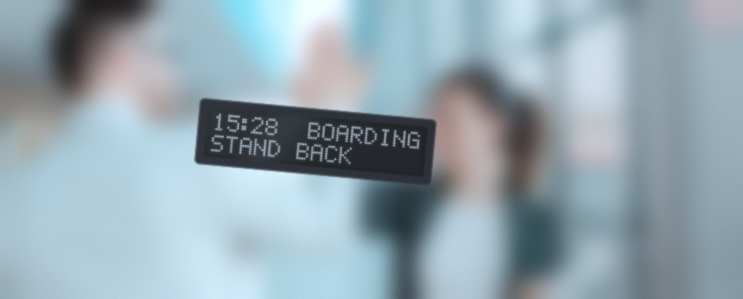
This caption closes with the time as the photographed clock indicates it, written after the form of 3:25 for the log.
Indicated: 15:28
